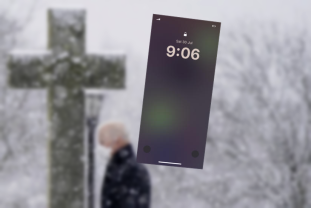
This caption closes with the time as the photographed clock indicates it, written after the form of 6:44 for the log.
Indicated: 9:06
